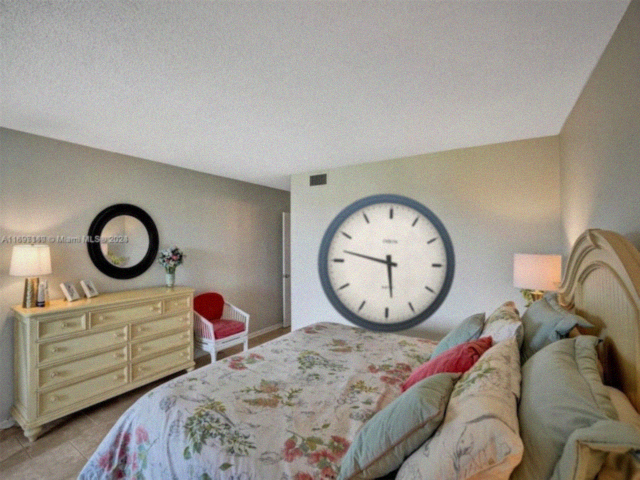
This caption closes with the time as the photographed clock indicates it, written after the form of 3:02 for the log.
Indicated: 5:47
